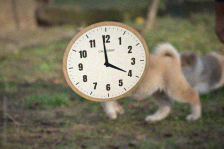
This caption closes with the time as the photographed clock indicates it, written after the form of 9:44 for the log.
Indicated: 3:59
